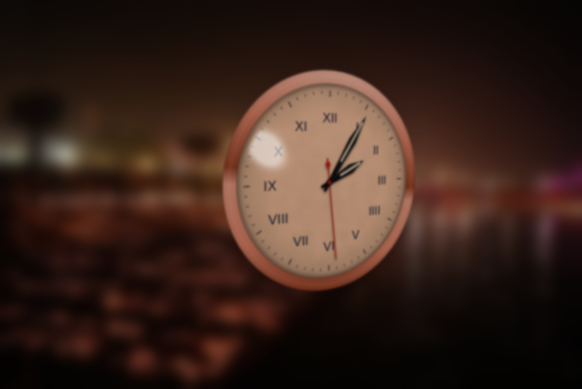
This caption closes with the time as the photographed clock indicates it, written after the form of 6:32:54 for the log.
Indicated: 2:05:29
